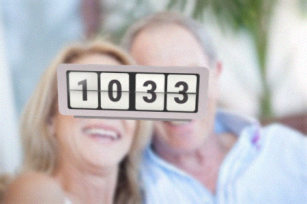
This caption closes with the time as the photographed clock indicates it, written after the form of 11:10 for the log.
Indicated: 10:33
